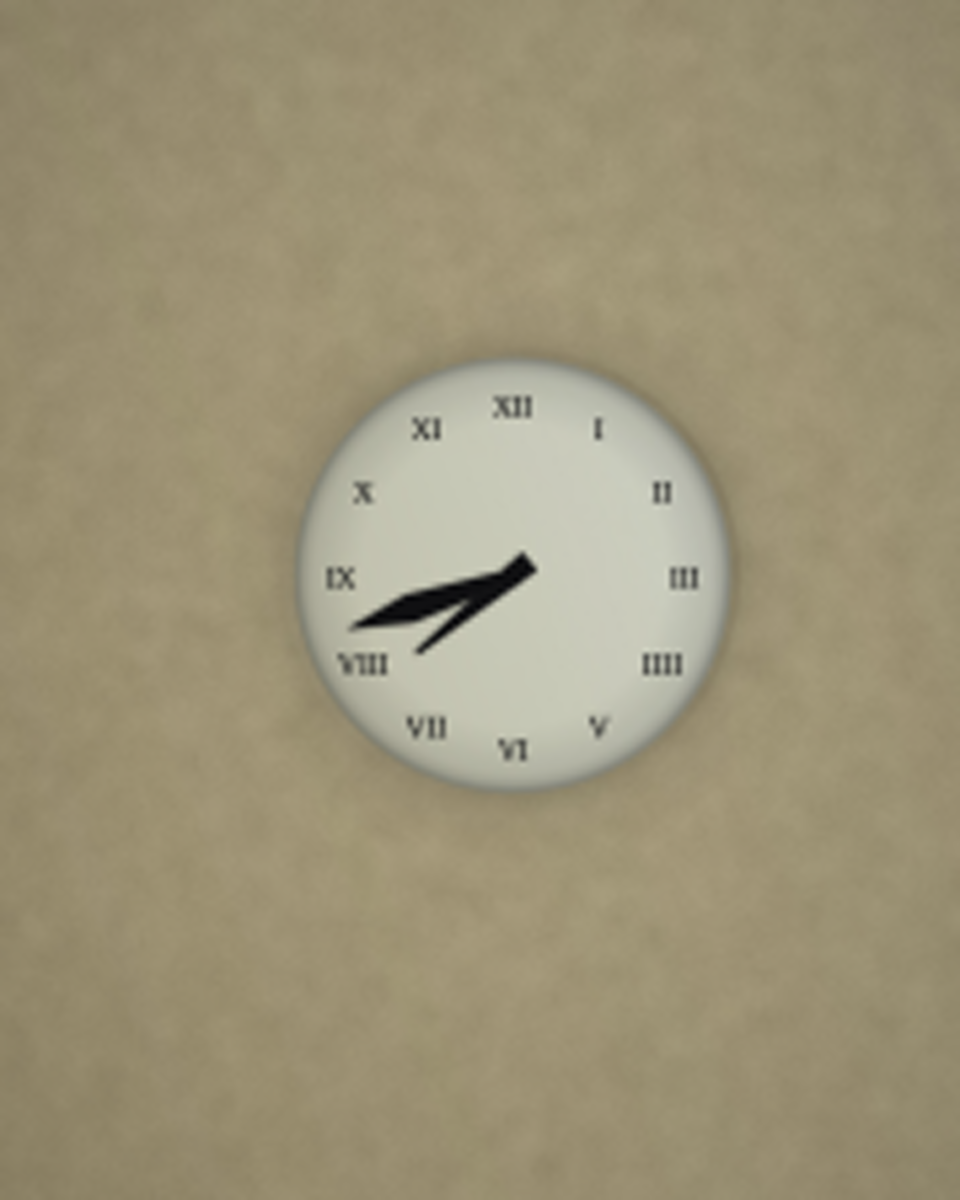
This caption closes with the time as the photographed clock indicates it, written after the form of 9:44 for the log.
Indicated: 7:42
